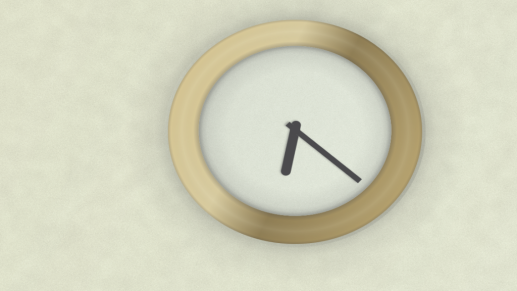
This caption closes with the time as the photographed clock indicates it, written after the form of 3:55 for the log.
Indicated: 6:22
